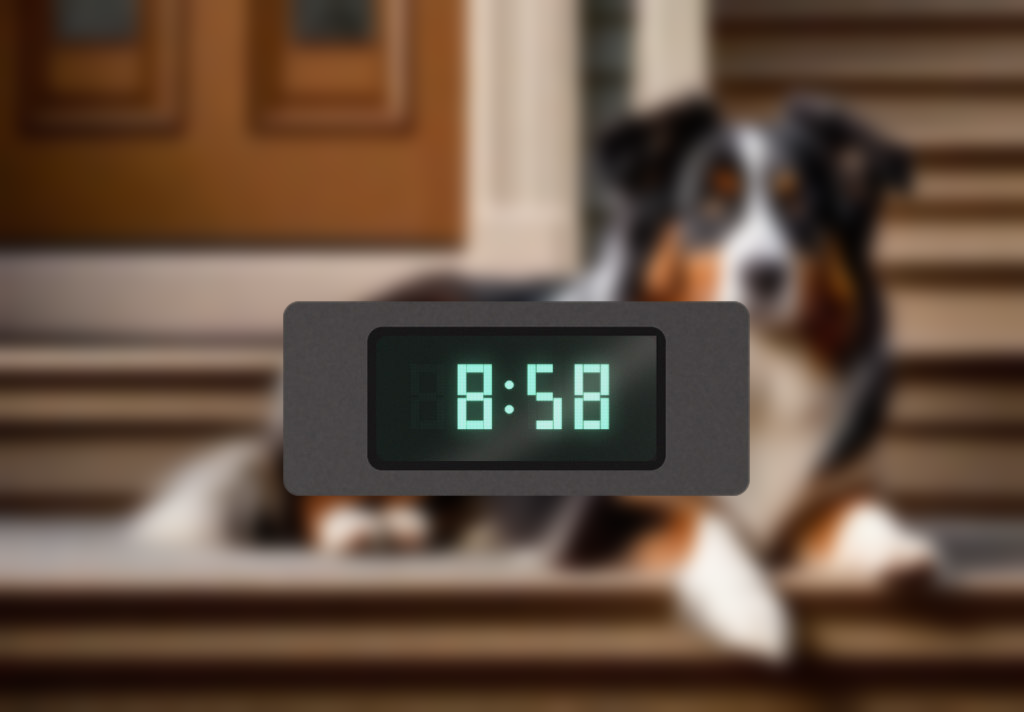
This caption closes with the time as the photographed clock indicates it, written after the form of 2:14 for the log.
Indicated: 8:58
